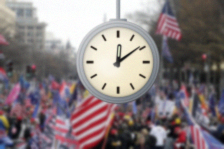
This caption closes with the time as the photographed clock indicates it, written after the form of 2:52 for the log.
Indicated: 12:09
